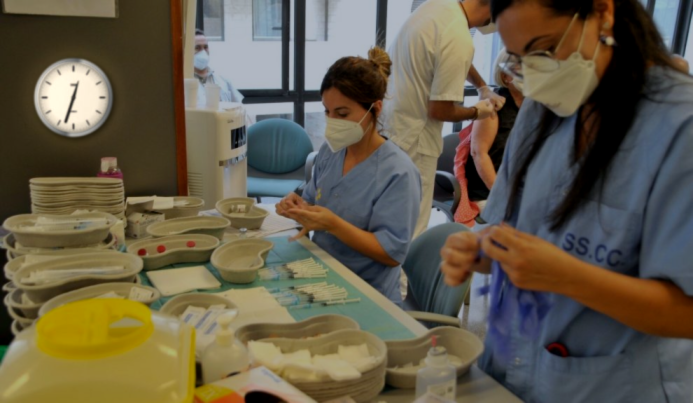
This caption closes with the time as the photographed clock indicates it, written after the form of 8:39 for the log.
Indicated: 12:33
